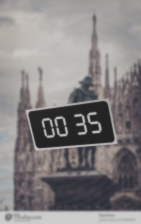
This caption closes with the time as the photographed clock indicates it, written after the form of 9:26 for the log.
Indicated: 0:35
